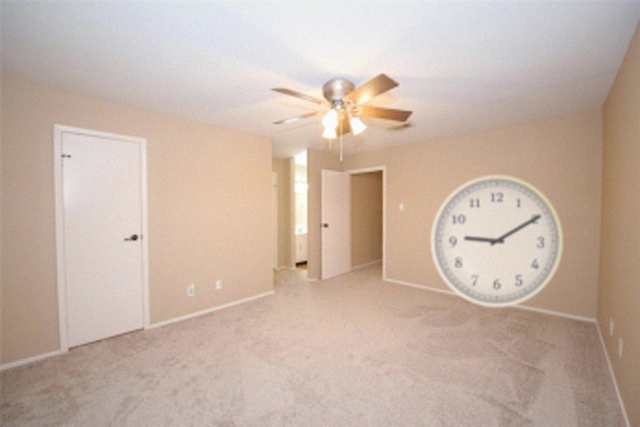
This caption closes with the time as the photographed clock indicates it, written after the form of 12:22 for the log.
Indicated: 9:10
